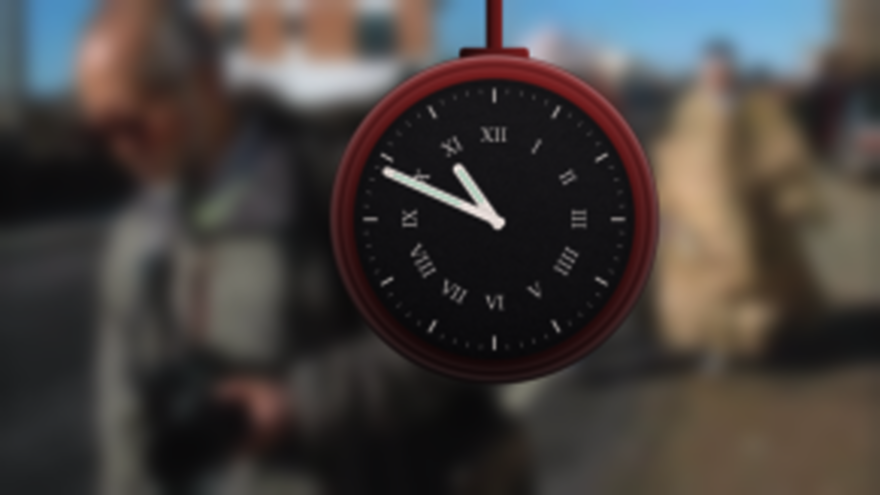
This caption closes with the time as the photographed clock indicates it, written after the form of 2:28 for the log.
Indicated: 10:49
